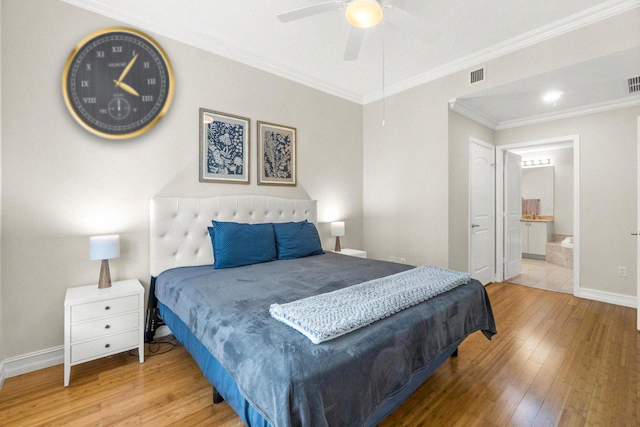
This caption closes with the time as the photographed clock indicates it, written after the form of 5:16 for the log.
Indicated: 4:06
